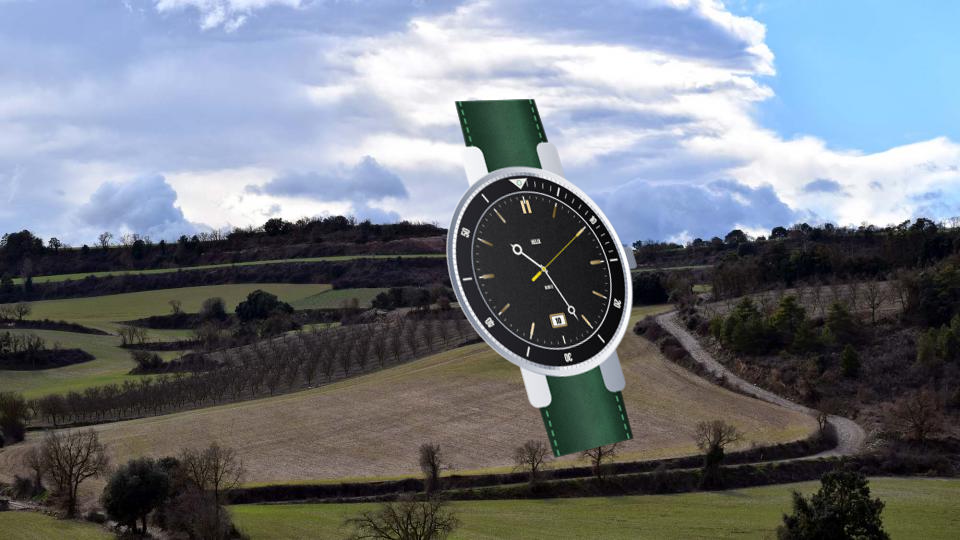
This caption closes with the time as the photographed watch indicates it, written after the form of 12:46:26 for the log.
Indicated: 10:26:10
